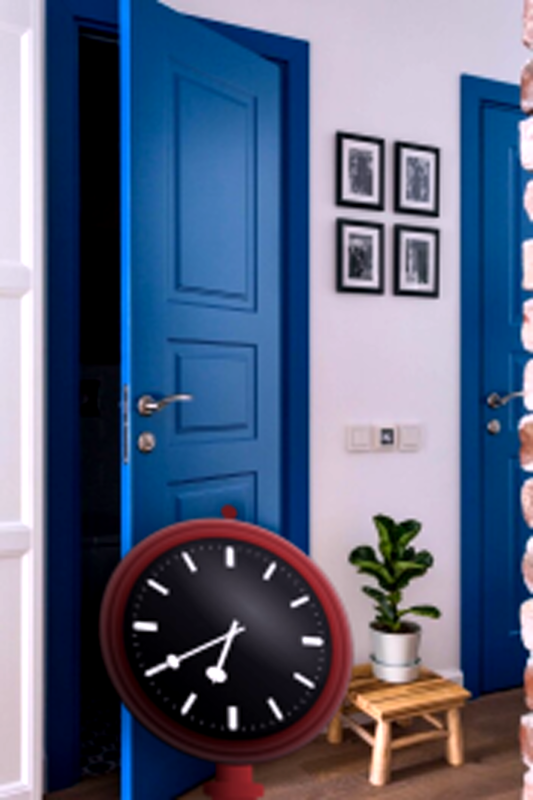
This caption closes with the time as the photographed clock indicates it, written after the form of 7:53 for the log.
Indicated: 6:40
